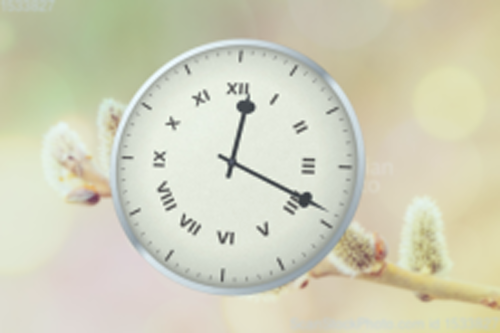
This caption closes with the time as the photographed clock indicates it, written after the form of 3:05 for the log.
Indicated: 12:19
